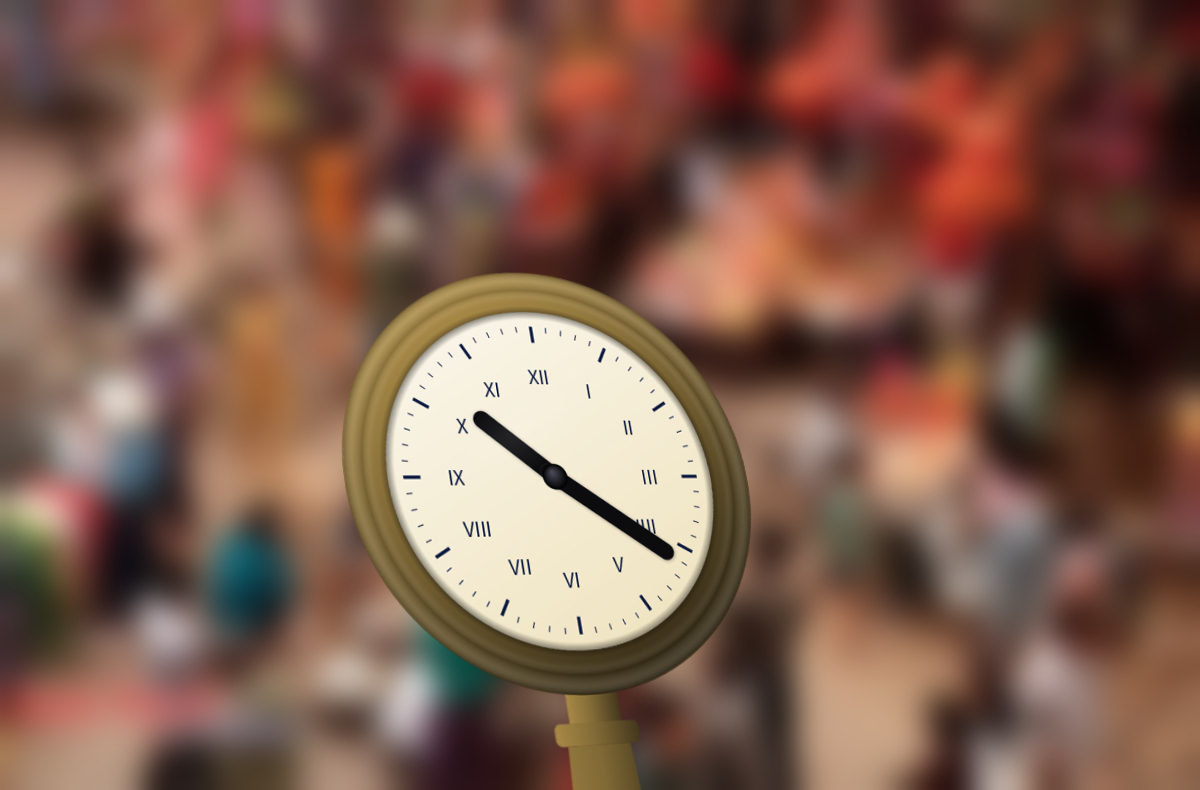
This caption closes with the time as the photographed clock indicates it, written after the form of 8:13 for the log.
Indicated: 10:21
